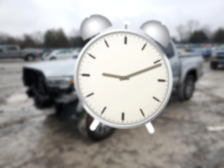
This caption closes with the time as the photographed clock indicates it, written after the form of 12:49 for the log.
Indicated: 9:11
